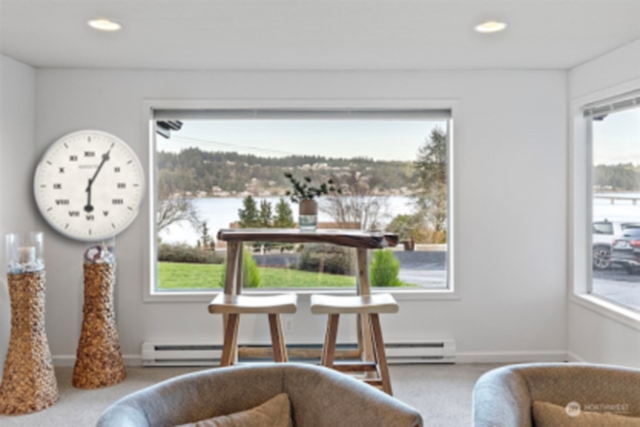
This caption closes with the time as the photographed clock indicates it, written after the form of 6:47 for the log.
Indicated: 6:05
